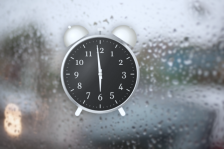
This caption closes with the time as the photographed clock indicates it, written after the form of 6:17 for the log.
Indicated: 5:59
